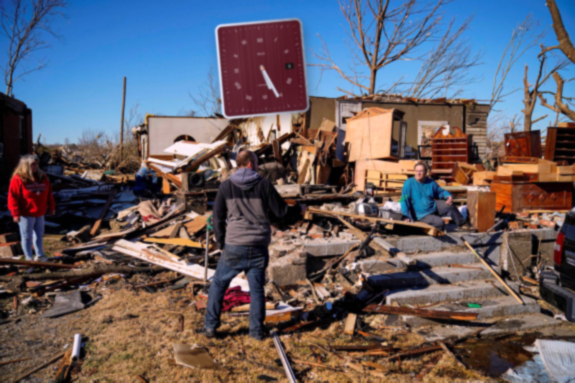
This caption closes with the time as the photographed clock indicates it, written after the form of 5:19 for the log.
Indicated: 5:26
